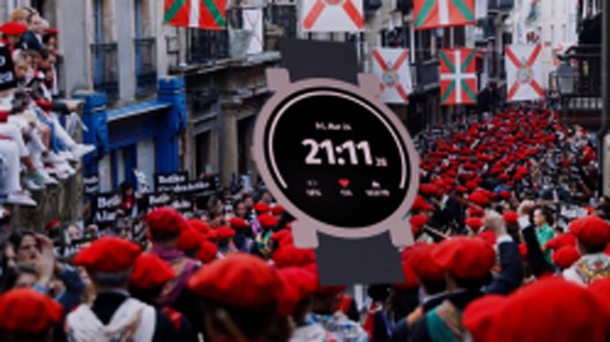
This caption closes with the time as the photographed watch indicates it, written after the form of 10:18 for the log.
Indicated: 21:11
